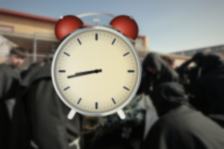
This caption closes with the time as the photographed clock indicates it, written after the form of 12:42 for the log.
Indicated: 8:43
